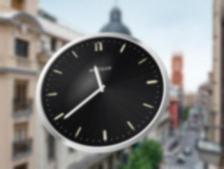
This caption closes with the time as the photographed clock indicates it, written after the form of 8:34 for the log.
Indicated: 11:39
